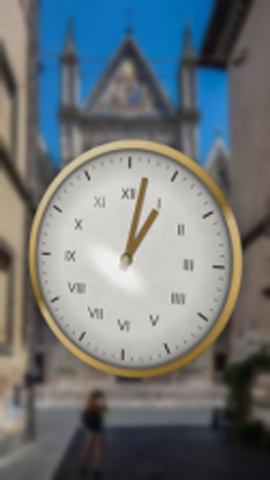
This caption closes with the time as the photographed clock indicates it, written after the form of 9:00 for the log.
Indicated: 1:02
